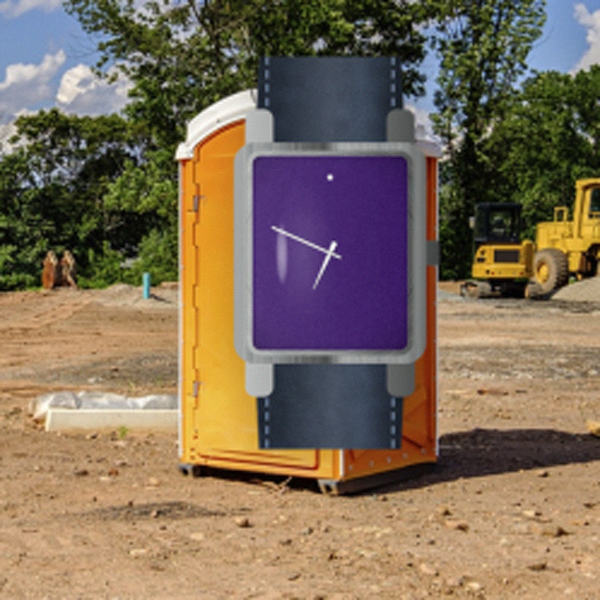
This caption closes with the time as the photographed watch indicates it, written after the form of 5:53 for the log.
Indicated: 6:49
